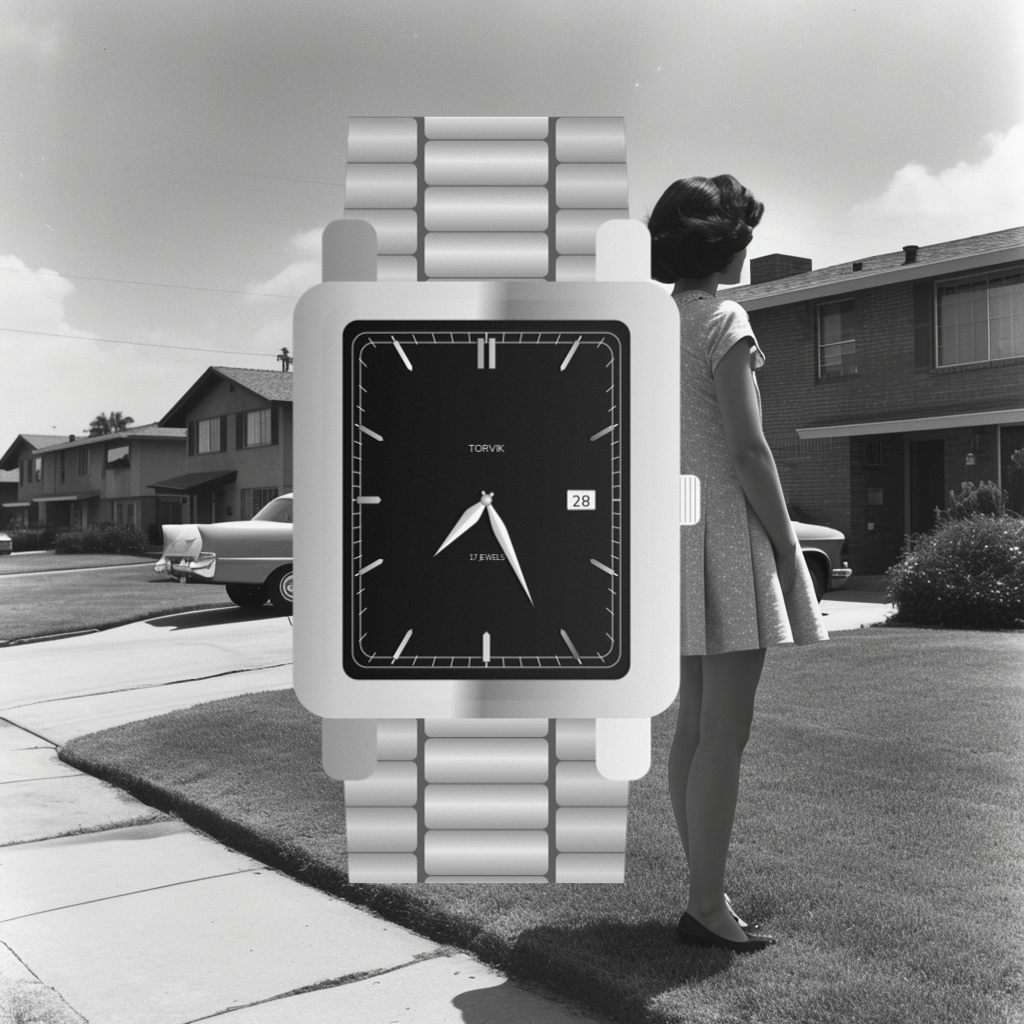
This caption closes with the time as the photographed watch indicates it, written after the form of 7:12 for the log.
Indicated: 7:26
